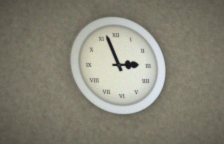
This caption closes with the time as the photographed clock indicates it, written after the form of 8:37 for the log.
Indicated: 2:57
